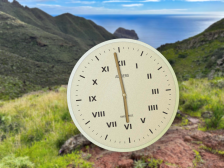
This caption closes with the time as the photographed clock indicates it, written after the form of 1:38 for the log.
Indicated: 5:59
